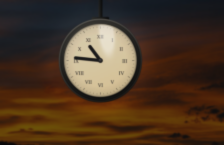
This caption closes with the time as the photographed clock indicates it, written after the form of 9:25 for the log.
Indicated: 10:46
